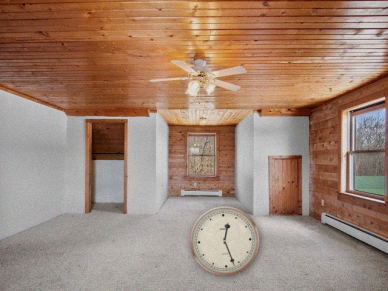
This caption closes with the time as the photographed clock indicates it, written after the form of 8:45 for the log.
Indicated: 12:27
